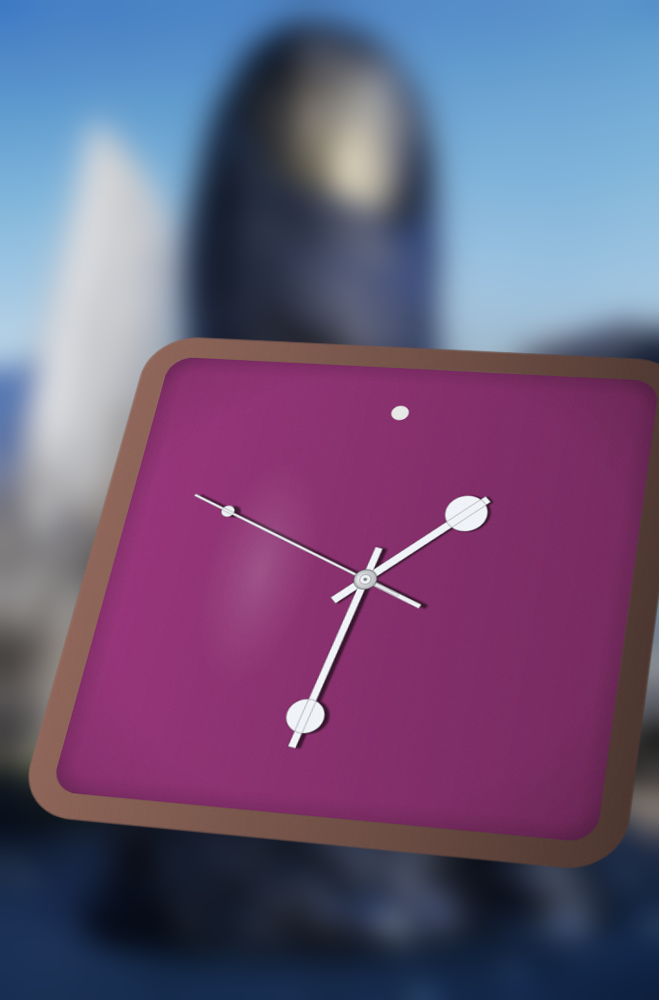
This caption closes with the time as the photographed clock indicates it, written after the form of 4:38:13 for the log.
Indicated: 1:31:49
